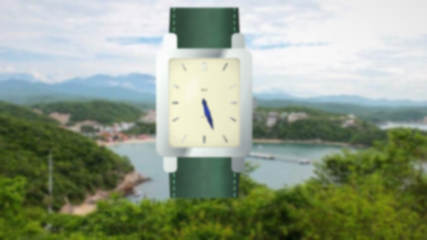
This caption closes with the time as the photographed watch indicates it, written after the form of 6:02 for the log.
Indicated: 5:27
